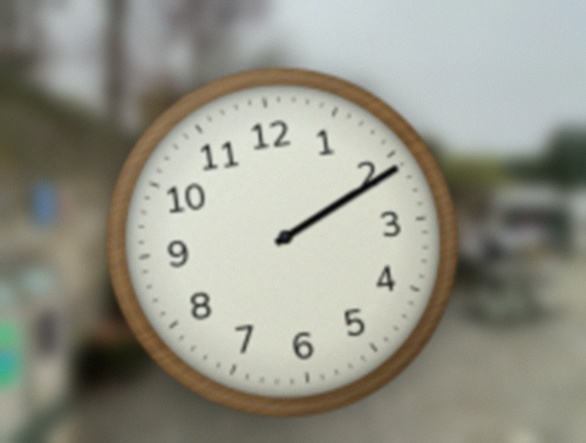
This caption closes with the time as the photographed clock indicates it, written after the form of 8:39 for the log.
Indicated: 2:11
